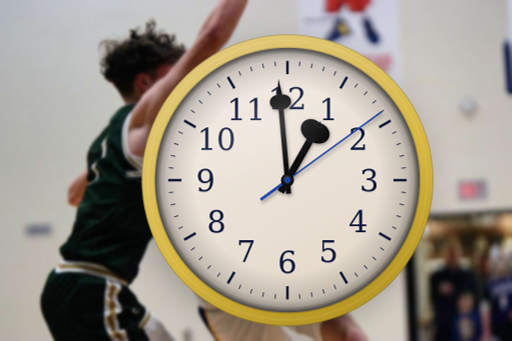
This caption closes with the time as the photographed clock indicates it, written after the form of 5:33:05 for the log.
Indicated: 12:59:09
